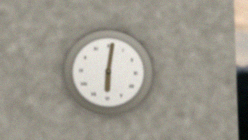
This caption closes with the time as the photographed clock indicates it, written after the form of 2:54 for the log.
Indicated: 6:01
